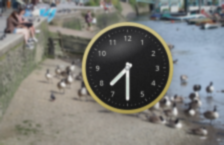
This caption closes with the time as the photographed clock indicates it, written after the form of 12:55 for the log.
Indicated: 7:30
